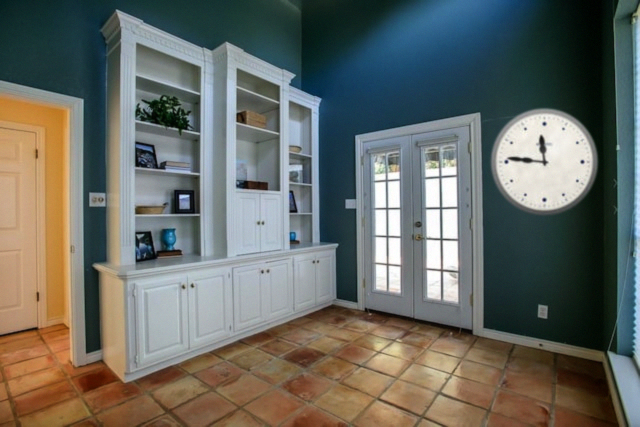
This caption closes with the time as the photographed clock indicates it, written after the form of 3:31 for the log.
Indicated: 11:46
